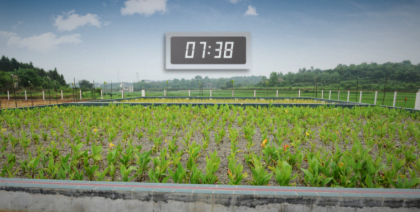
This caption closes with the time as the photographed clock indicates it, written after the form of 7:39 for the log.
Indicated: 7:38
